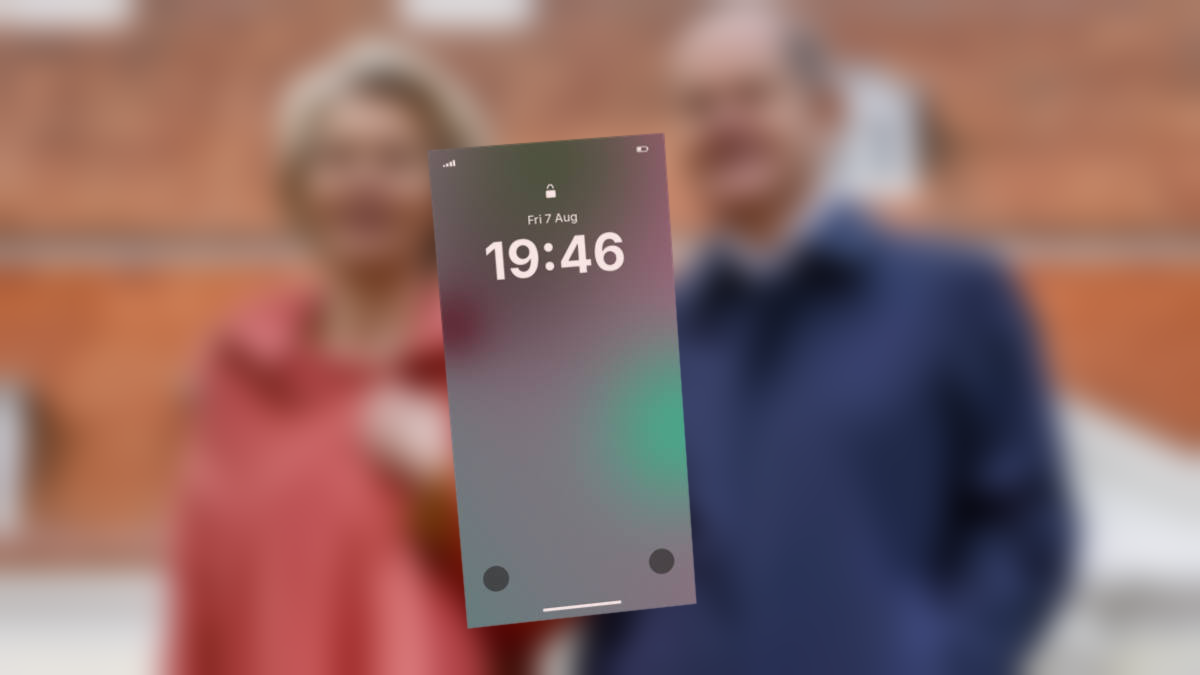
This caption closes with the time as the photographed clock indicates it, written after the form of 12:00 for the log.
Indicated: 19:46
